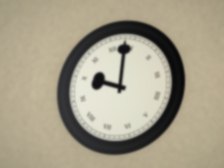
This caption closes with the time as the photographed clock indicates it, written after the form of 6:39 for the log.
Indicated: 10:03
